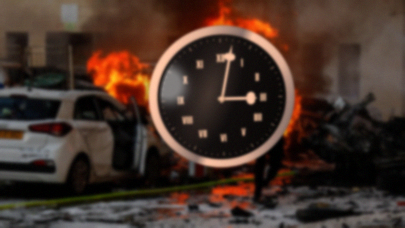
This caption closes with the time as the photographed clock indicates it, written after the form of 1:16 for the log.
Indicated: 3:02
